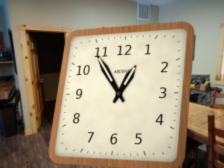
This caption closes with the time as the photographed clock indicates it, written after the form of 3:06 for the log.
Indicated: 12:54
